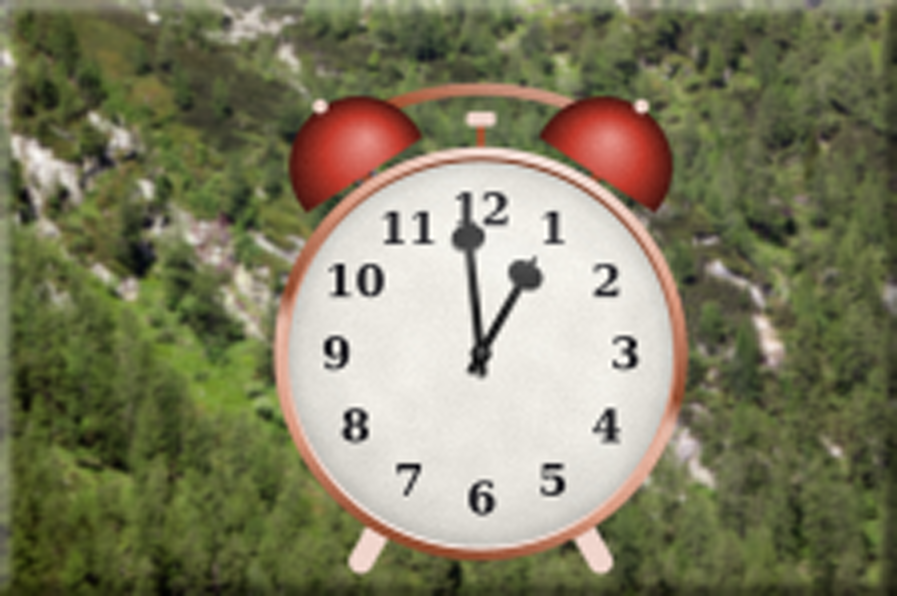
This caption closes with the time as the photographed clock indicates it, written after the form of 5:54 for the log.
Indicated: 12:59
